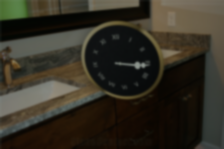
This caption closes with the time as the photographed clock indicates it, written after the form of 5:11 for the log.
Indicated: 3:16
